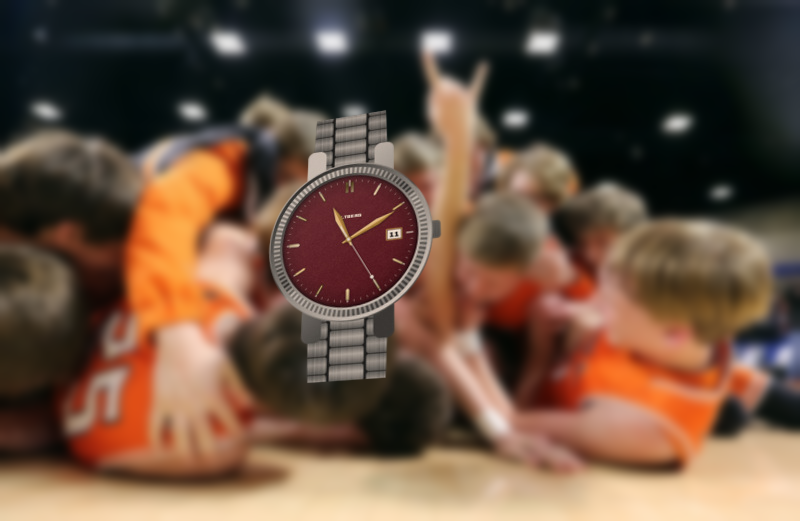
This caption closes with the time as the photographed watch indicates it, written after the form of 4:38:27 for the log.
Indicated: 11:10:25
